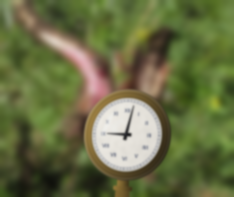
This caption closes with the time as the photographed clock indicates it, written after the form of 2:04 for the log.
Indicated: 9:02
